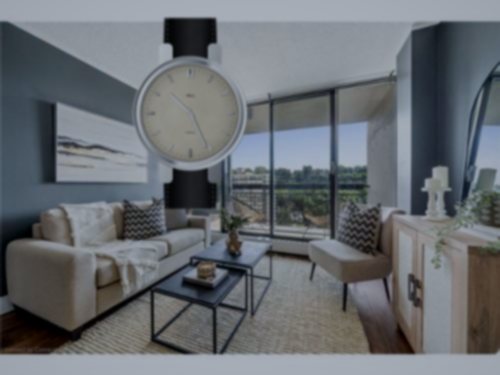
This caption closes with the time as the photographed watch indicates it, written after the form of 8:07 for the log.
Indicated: 10:26
